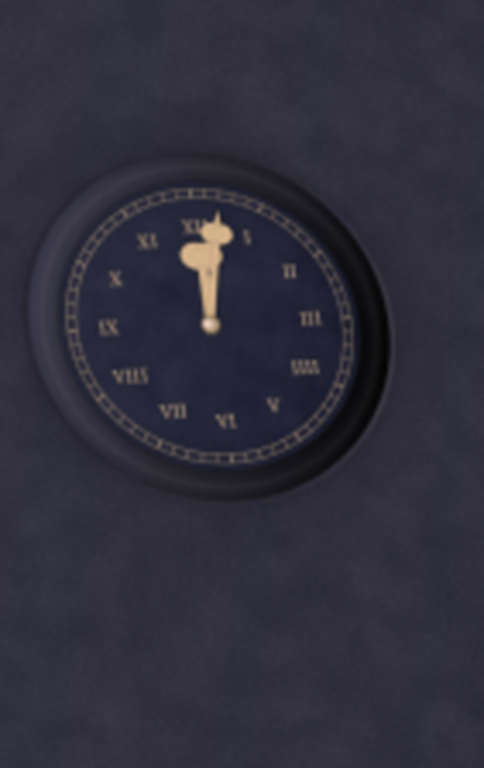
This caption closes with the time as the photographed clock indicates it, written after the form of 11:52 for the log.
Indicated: 12:02
